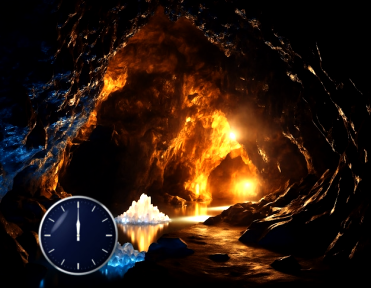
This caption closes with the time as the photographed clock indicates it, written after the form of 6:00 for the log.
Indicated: 12:00
